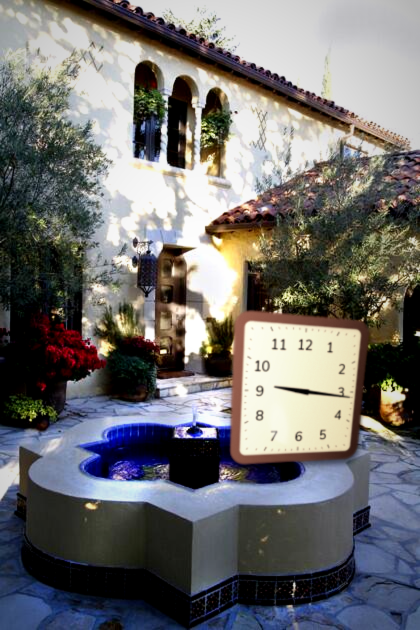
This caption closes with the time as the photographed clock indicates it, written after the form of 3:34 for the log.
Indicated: 9:16
